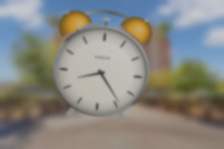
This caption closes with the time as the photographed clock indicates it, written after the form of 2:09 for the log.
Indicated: 8:24
